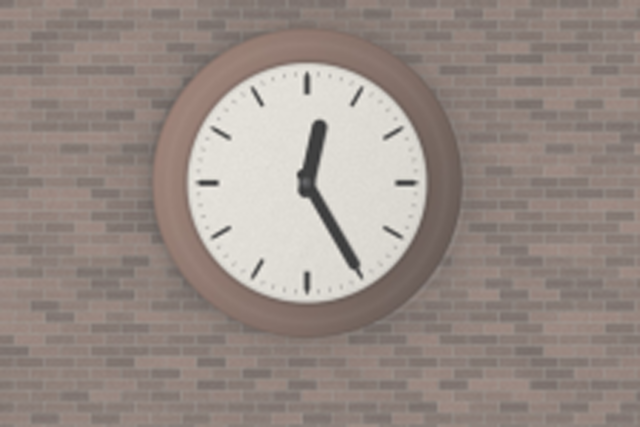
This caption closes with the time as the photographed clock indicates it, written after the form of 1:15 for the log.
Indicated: 12:25
